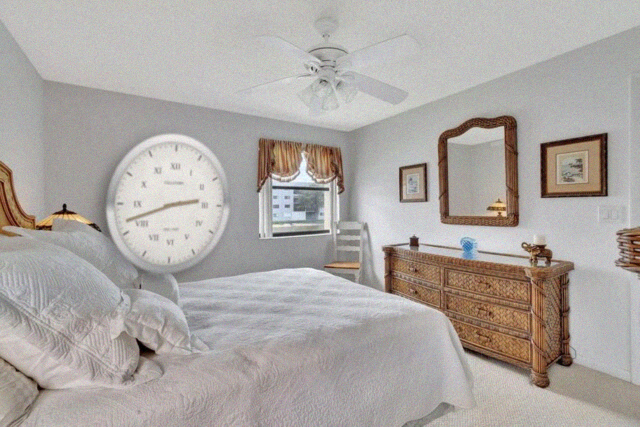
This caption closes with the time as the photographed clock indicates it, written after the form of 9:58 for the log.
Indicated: 2:42
